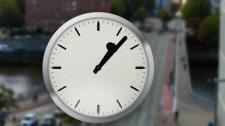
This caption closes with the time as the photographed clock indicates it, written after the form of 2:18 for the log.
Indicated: 1:07
